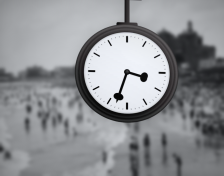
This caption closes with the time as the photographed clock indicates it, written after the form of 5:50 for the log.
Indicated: 3:33
